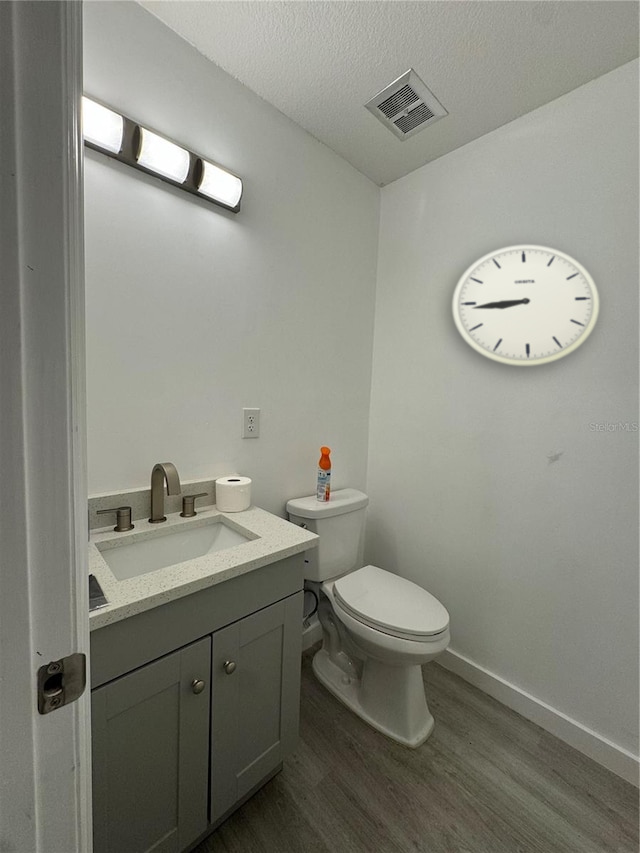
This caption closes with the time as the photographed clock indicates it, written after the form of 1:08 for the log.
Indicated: 8:44
